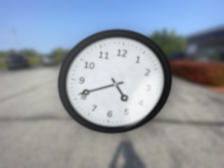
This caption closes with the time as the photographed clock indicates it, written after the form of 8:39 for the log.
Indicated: 4:41
